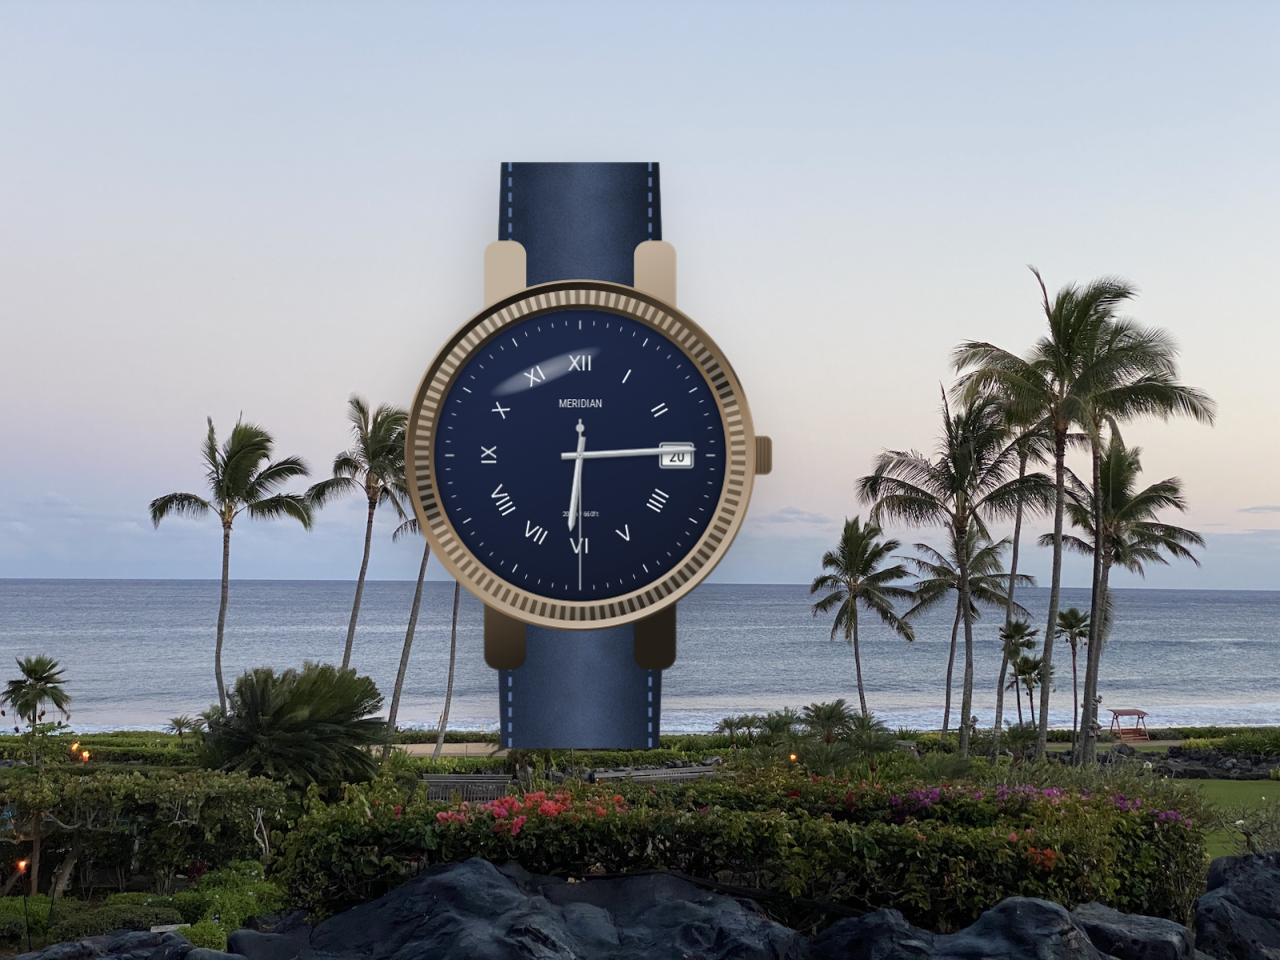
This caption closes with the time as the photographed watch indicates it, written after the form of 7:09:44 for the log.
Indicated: 6:14:30
